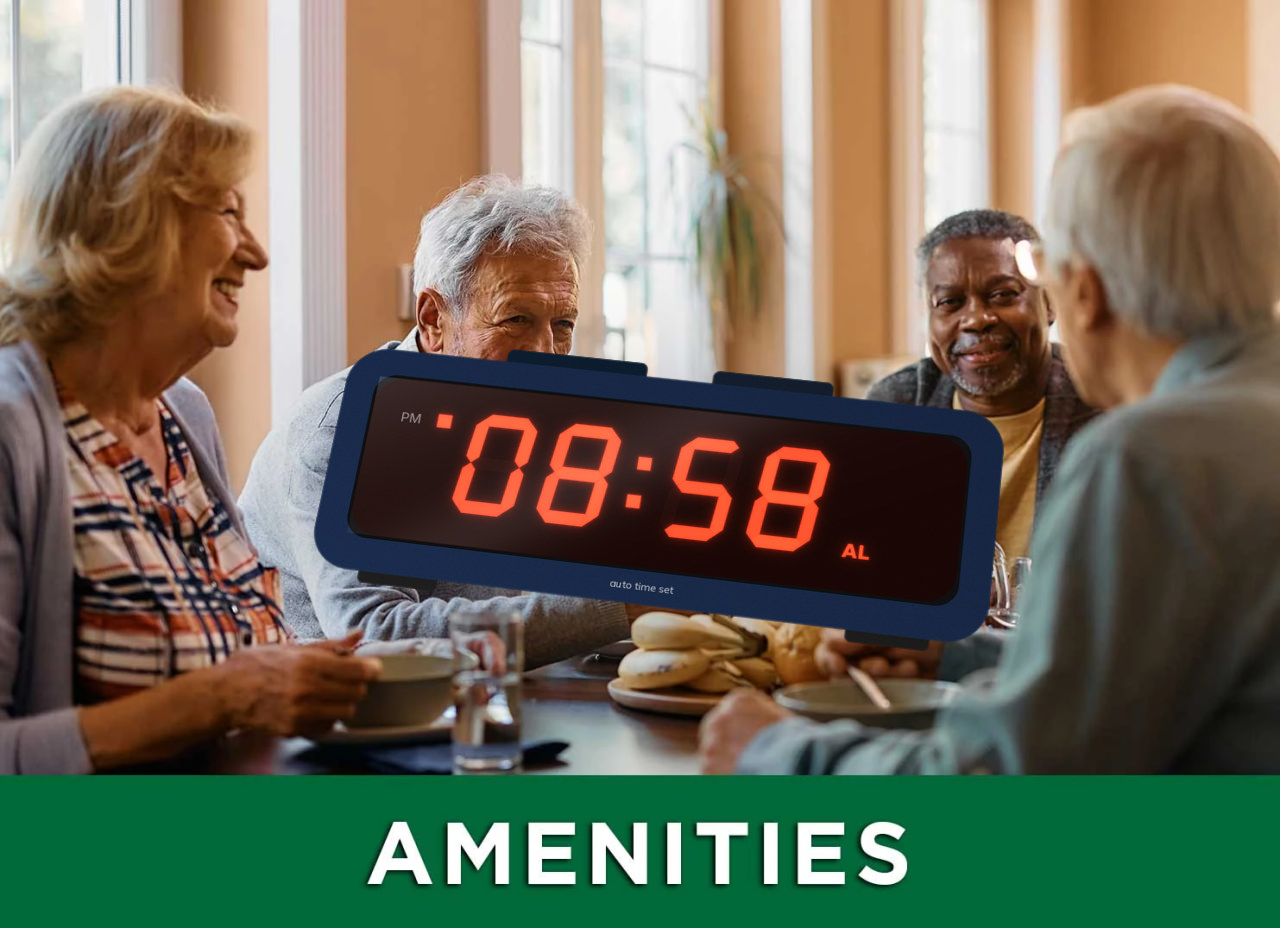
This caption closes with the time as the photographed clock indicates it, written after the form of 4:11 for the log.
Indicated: 8:58
